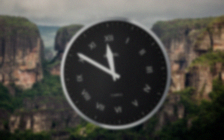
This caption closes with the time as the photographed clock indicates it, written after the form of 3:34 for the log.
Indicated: 11:51
